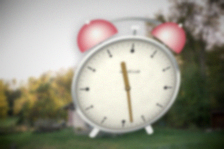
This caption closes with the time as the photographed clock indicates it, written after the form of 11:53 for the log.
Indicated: 11:28
